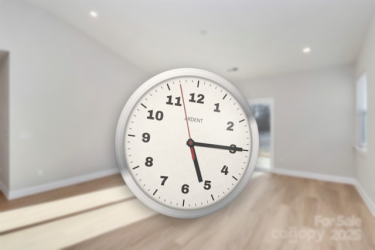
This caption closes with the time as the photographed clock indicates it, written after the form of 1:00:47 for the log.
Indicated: 5:14:57
